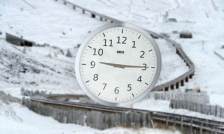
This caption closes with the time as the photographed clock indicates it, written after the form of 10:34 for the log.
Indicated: 9:15
